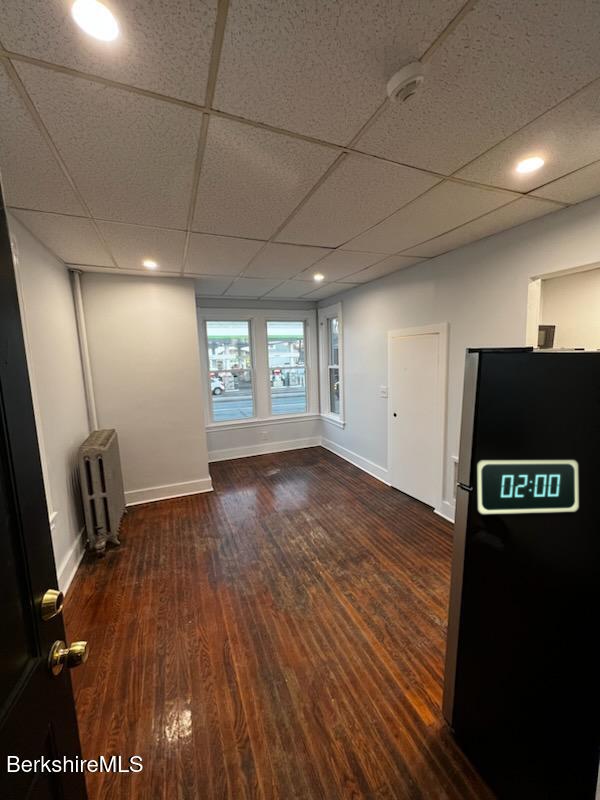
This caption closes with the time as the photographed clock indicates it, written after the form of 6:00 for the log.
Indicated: 2:00
